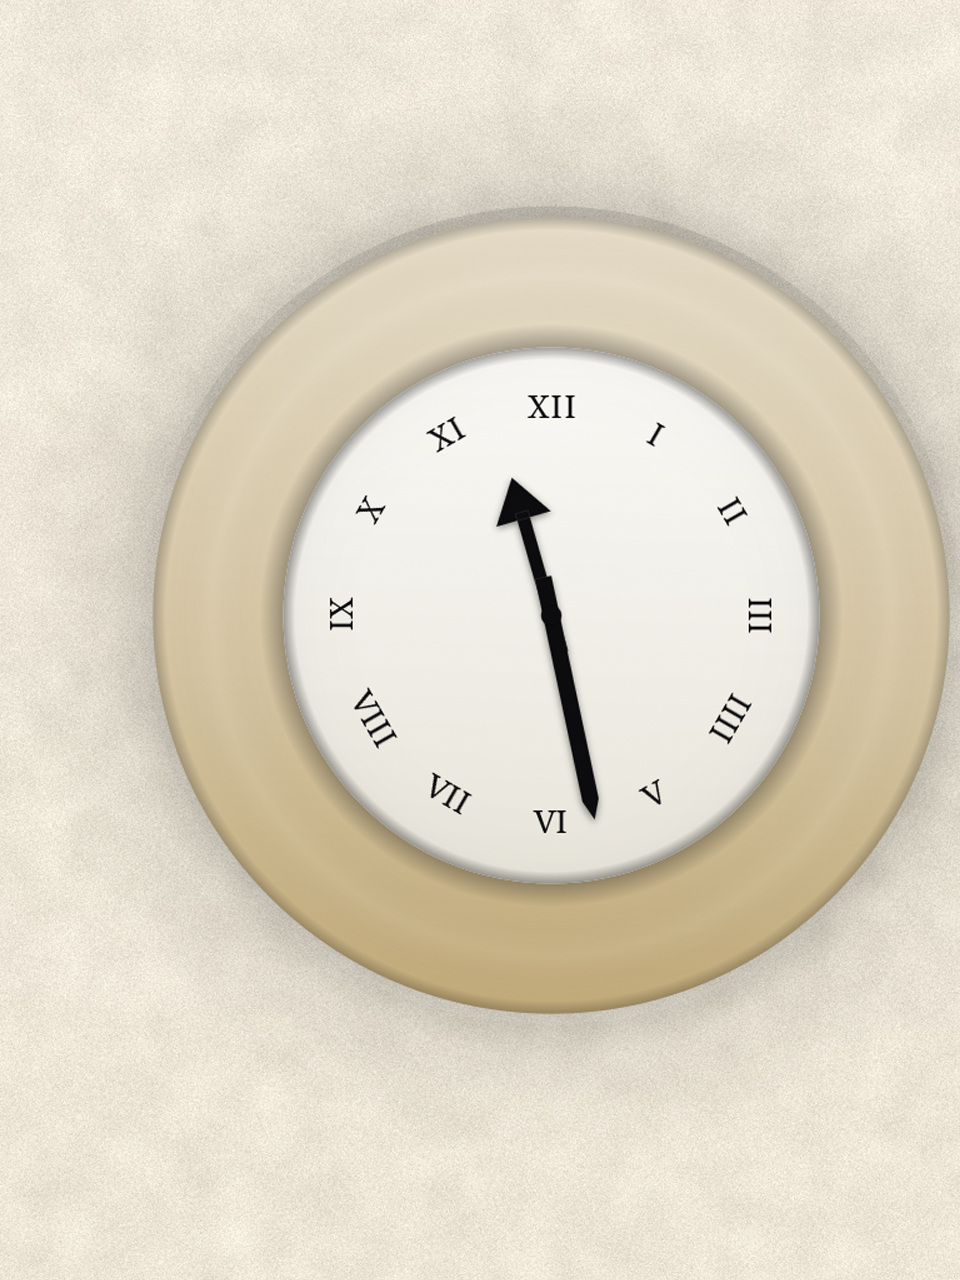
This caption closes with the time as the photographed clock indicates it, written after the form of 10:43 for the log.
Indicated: 11:28
